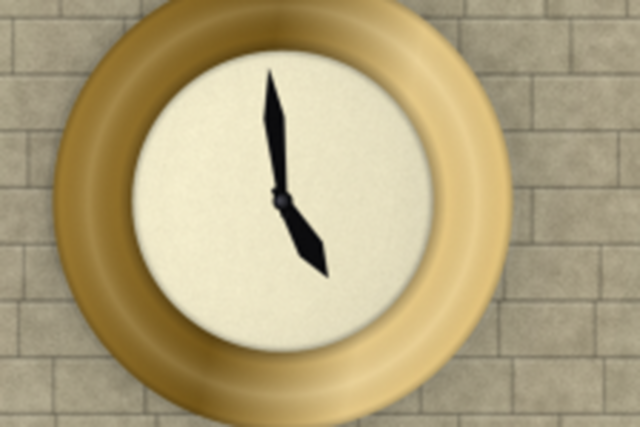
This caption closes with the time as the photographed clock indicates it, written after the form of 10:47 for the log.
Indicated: 4:59
